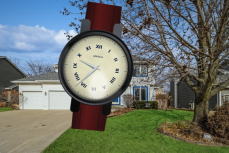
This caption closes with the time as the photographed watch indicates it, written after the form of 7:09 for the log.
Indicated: 9:37
